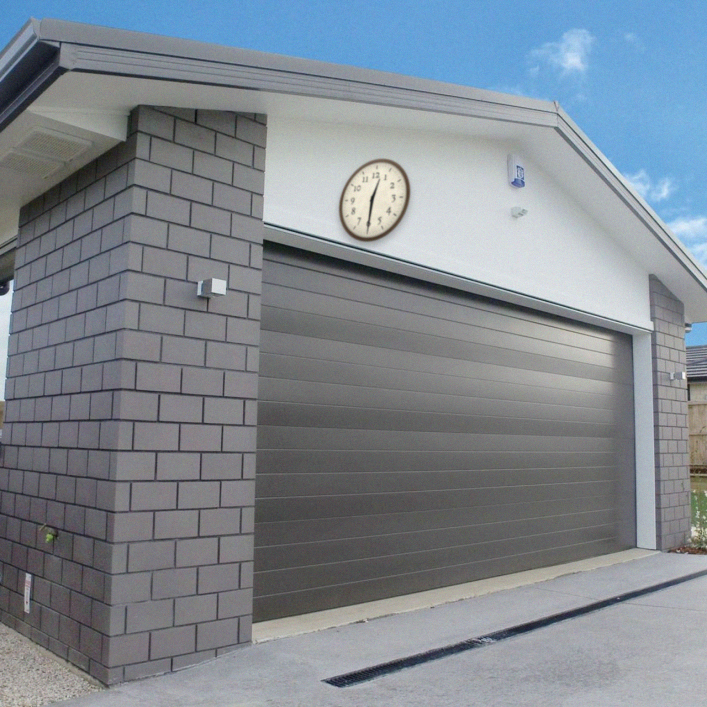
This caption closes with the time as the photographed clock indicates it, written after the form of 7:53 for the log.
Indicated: 12:30
